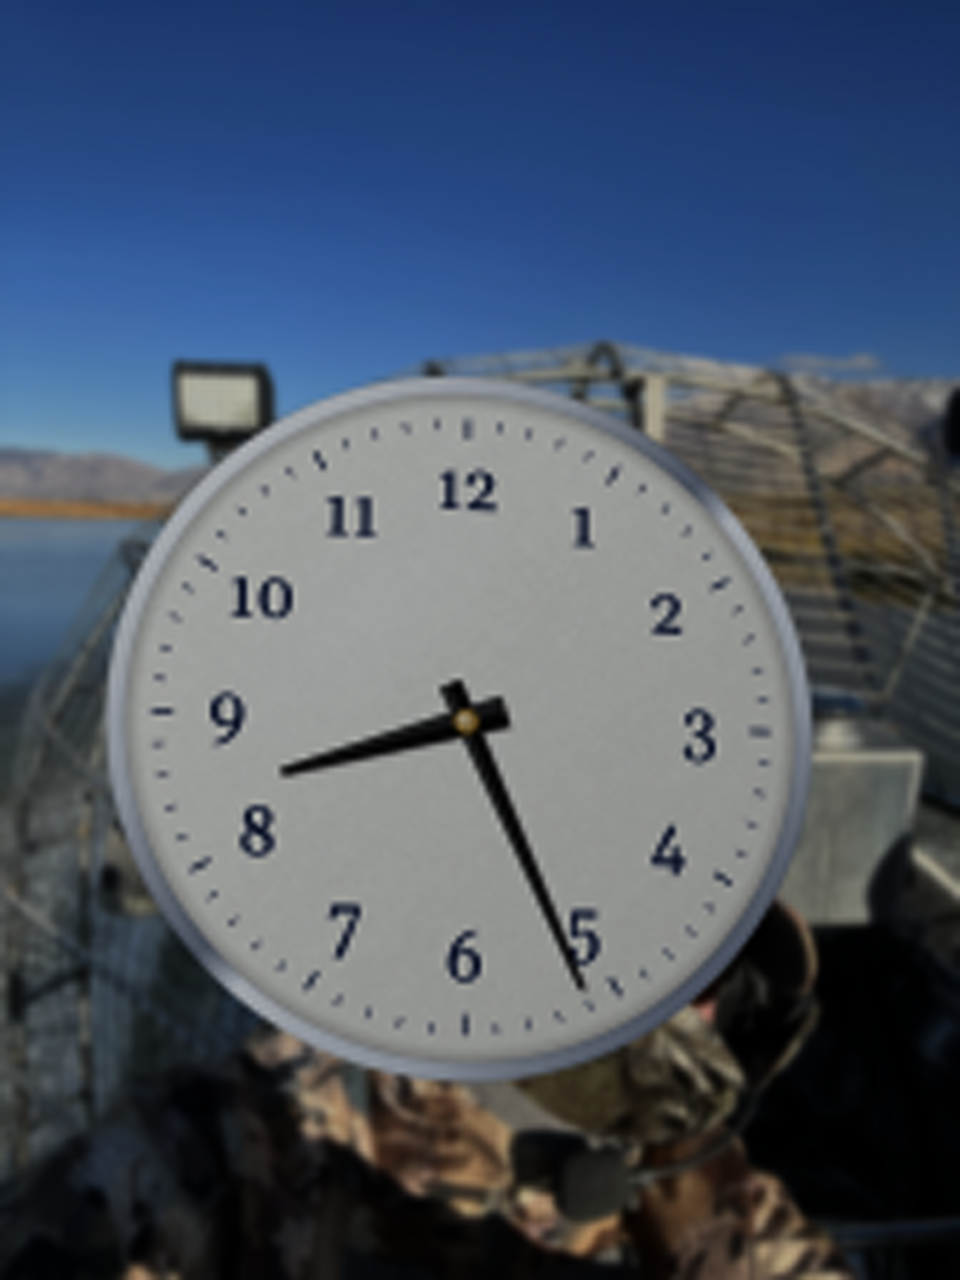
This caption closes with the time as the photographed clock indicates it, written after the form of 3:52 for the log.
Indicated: 8:26
